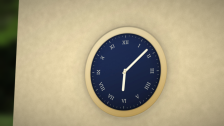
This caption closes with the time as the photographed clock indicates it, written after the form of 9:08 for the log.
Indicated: 6:08
